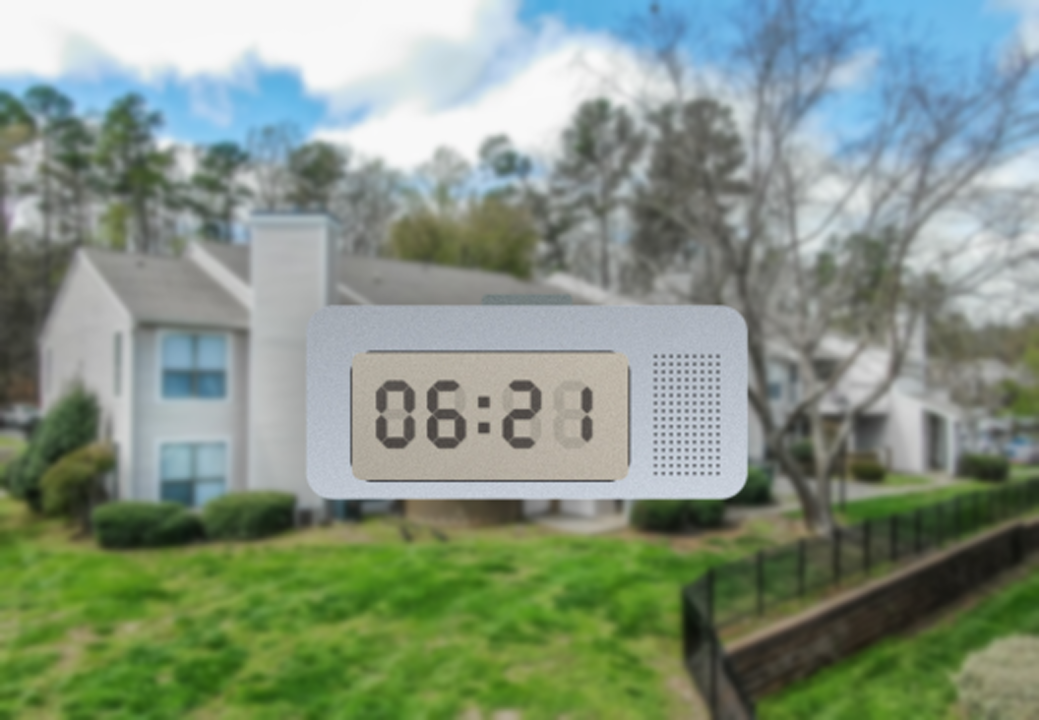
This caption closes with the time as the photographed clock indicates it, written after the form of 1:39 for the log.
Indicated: 6:21
